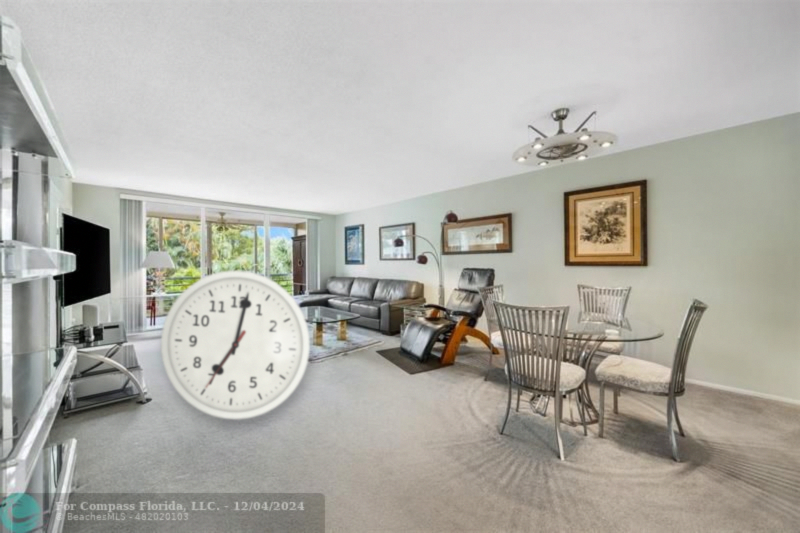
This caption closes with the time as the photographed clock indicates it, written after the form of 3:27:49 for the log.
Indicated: 7:01:35
